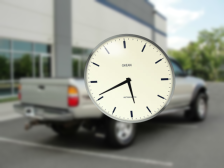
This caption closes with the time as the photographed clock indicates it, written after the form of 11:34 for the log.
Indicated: 5:41
